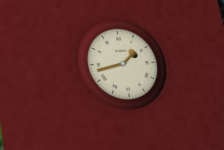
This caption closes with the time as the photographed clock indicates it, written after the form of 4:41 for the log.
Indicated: 1:43
